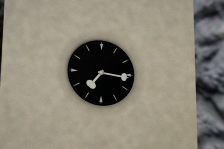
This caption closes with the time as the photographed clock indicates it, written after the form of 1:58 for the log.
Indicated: 7:16
